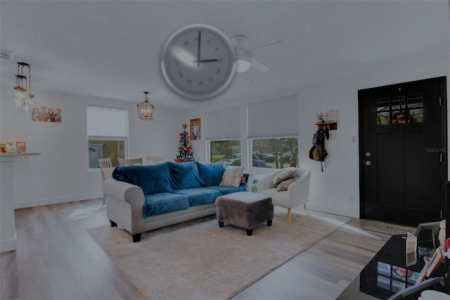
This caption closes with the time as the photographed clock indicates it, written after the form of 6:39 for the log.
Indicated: 3:01
